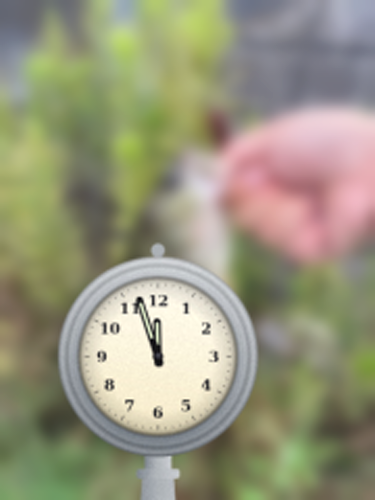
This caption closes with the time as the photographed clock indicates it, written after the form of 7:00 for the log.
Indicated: 11:57
